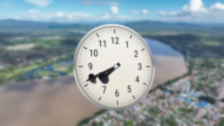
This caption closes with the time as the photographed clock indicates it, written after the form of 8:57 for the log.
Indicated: 7:41
